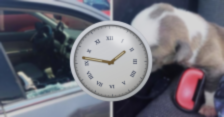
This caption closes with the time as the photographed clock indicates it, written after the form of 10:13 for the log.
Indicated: 1:47
